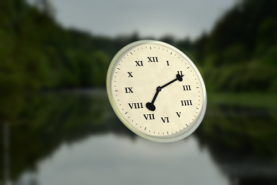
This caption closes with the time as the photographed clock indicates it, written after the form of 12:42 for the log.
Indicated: 7:11
